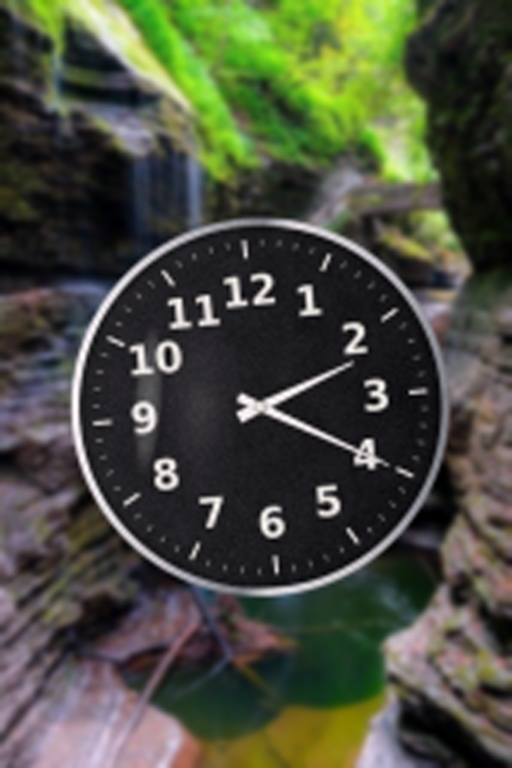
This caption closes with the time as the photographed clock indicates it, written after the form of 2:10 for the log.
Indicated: 2:20
